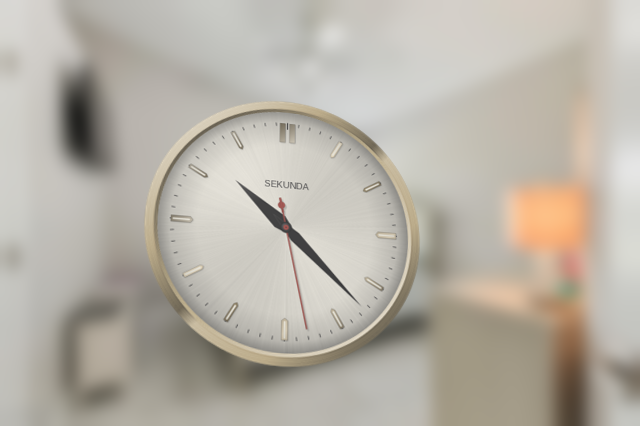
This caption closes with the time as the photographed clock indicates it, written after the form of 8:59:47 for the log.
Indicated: 10:22:28
